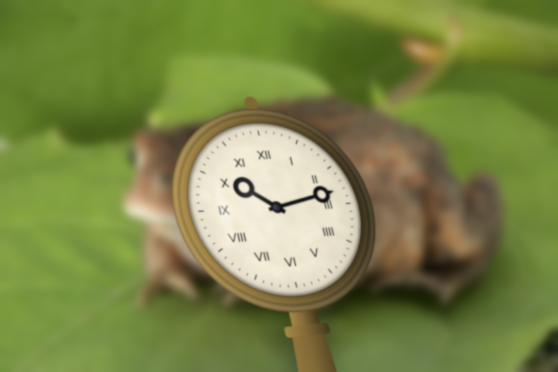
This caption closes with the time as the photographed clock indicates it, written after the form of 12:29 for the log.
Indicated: 10:13
